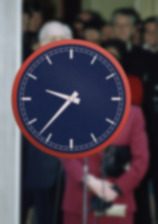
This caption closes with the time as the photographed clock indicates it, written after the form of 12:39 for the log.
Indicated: 9:37
